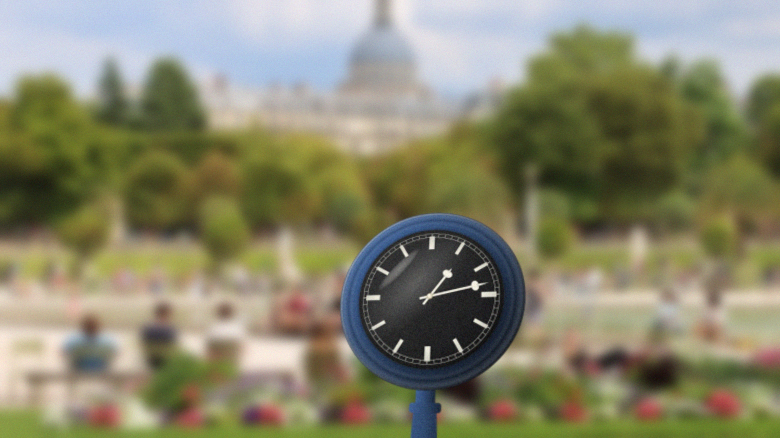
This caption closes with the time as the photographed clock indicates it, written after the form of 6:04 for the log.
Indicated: 1:13
